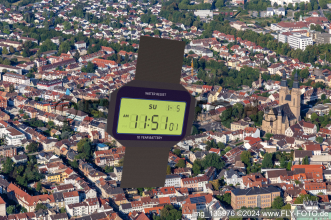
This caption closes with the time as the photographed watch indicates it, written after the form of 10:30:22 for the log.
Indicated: 11:51:01
